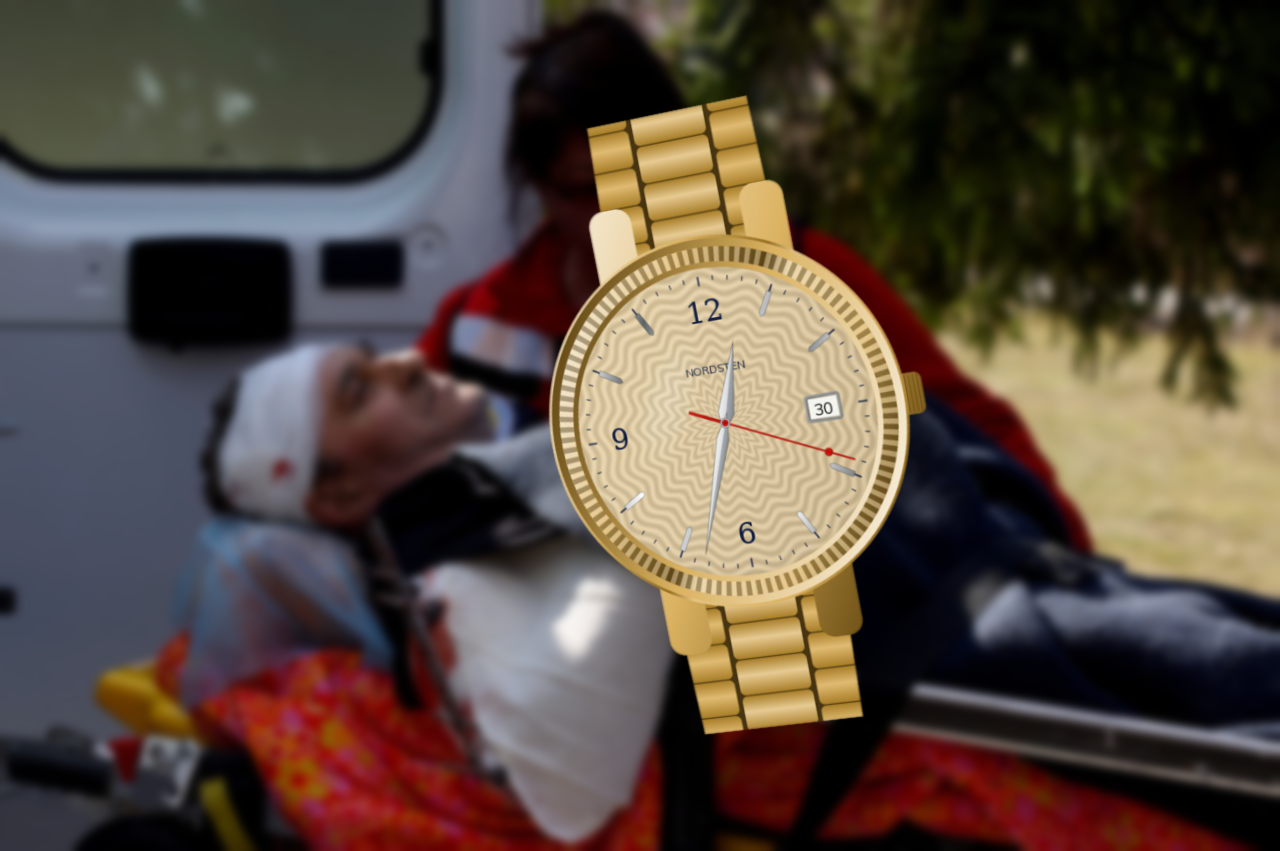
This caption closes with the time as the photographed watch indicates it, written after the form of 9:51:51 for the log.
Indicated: 12:33:19
